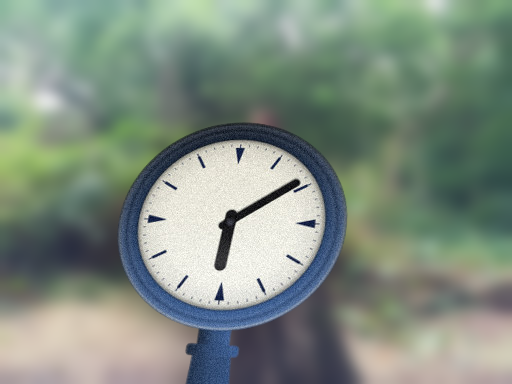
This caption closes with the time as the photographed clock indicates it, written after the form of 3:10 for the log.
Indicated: 6:09
